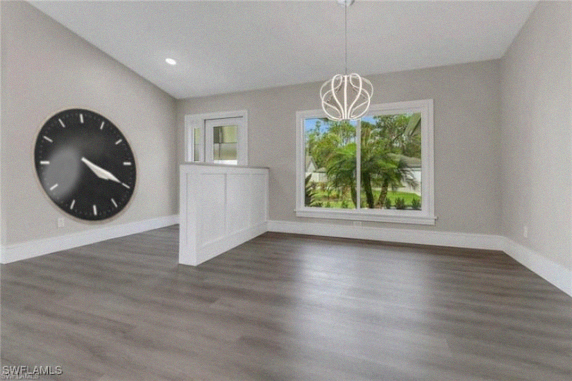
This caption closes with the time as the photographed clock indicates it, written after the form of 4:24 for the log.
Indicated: 4:20
